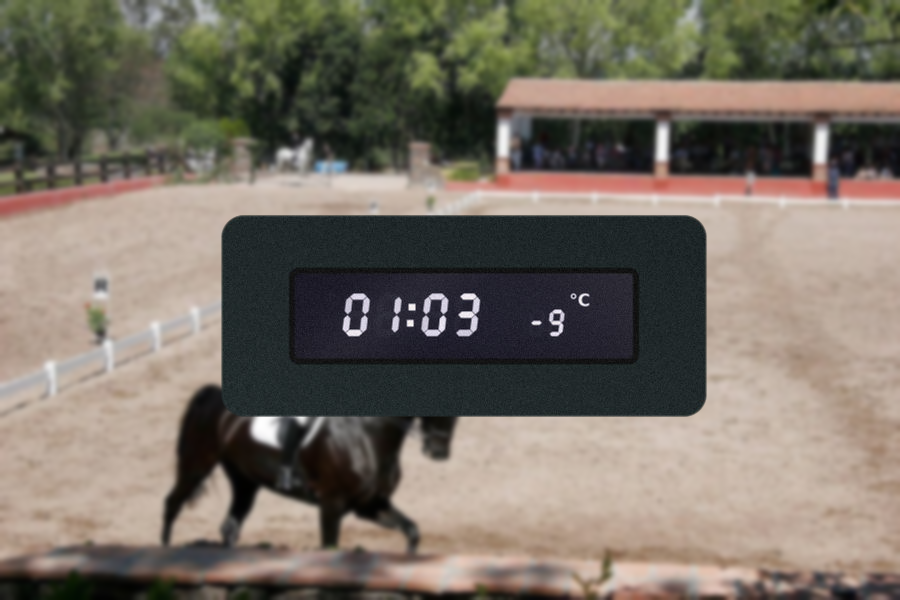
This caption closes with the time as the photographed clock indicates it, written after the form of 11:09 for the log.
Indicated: 1:03
